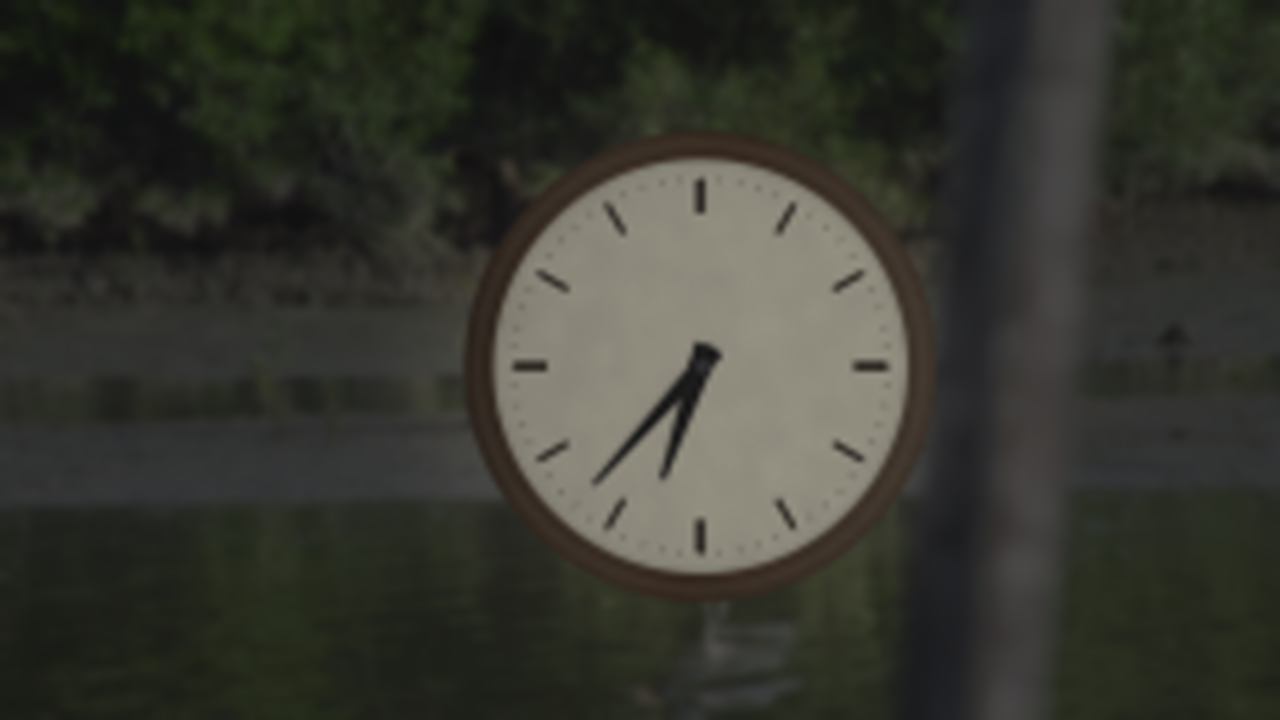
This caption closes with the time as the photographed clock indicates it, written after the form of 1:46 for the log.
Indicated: 6:37
